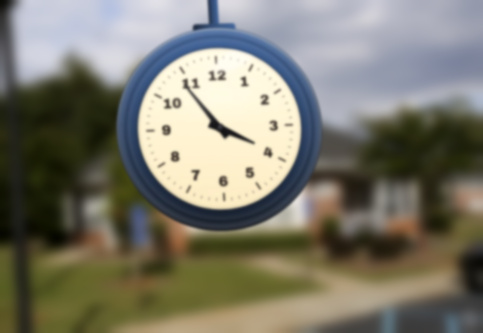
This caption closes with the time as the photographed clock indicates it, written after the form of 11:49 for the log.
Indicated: 3:54
